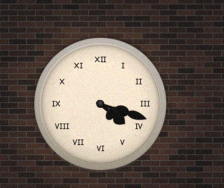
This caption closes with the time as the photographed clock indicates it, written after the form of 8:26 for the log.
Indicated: 4:18
